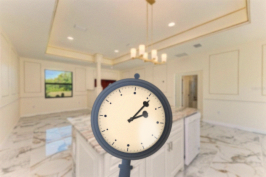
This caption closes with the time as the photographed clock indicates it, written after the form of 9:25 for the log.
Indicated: 2:06
